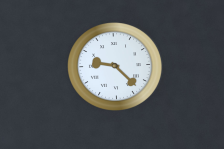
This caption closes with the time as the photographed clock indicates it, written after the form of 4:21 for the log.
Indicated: 9:23
